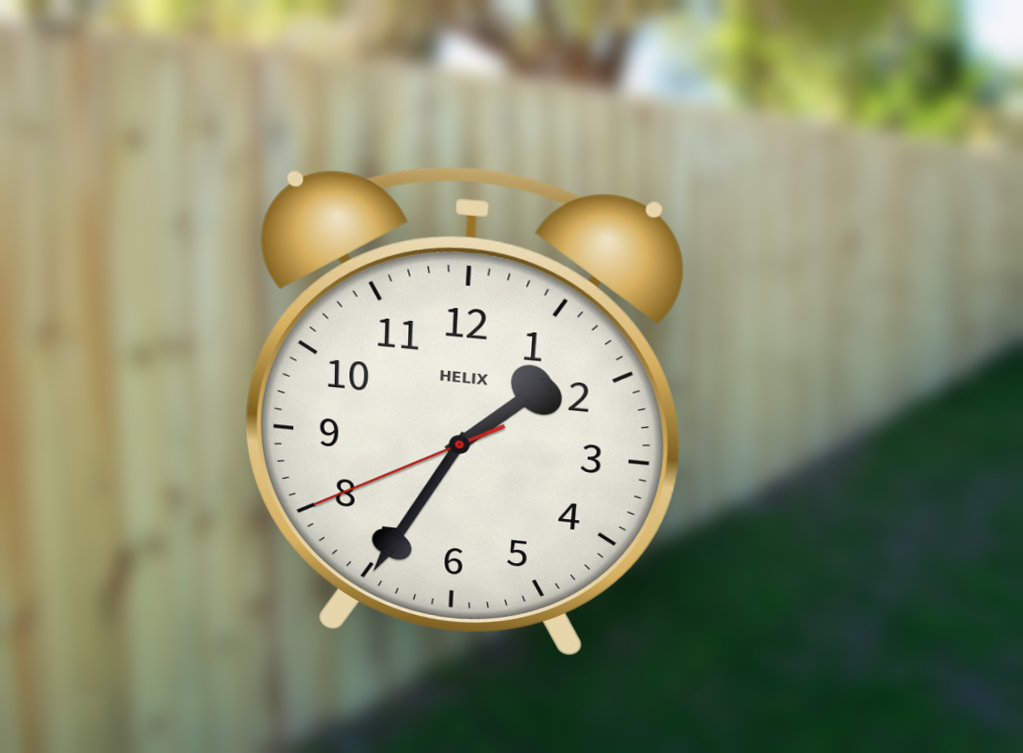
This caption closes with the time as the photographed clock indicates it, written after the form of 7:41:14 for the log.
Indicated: 1:34:40
